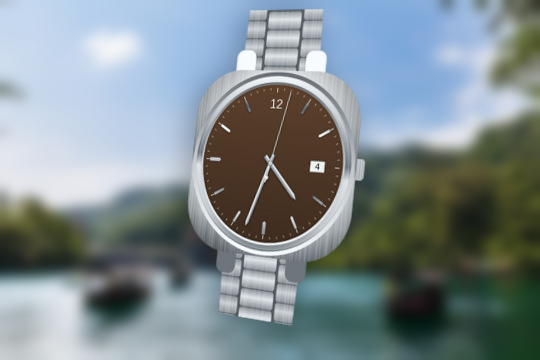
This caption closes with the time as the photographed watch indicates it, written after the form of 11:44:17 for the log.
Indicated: 4:33:02
